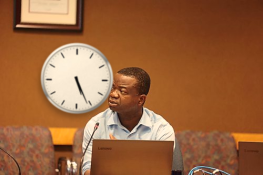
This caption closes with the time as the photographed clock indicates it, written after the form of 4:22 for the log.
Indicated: 5:26
